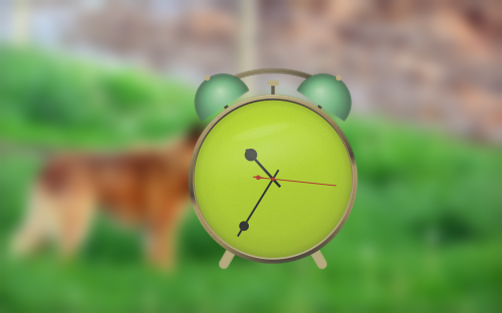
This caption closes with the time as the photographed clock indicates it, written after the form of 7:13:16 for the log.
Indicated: 10:35:16
